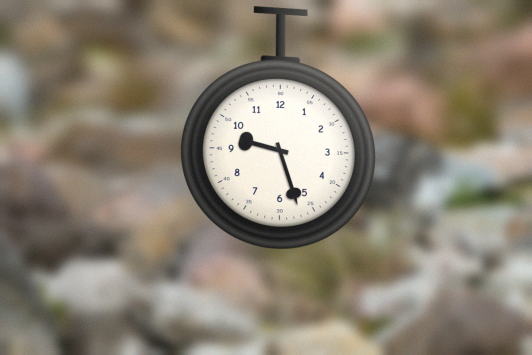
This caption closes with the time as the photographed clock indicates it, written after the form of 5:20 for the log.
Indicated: 9:27
